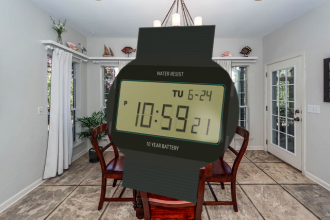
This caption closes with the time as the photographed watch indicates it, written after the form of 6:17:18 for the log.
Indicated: 10:59:21
